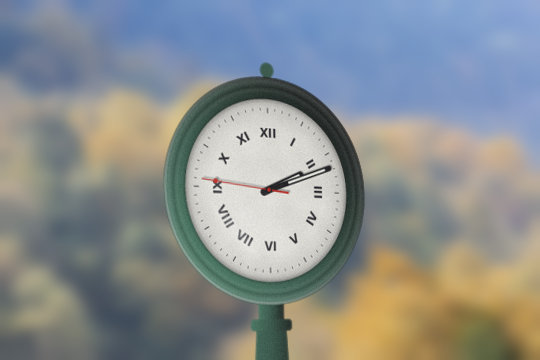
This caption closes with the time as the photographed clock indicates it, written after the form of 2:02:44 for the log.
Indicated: 2:11:46
